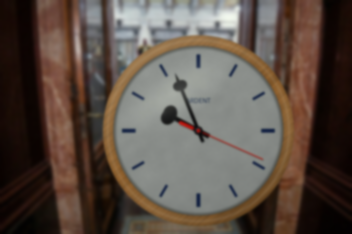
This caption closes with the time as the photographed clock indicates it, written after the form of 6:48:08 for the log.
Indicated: 9:56:19
